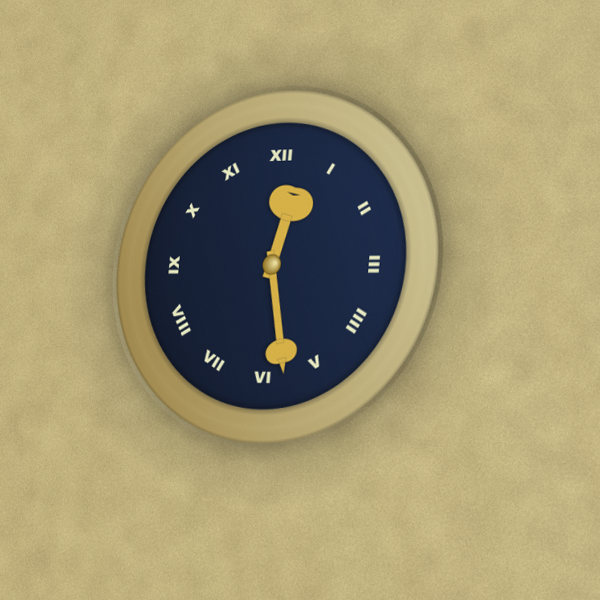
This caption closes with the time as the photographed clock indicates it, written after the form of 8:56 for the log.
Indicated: 12:28
